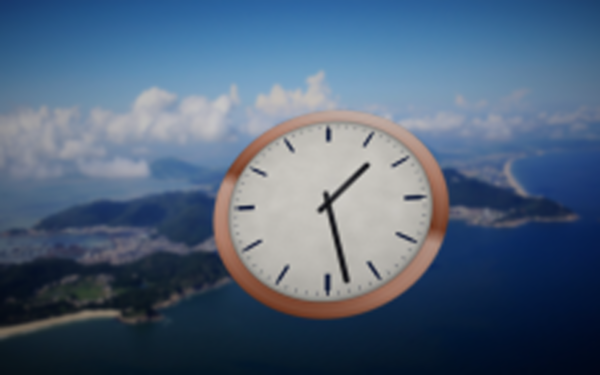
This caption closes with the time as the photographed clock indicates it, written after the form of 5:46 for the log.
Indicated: 1:28
